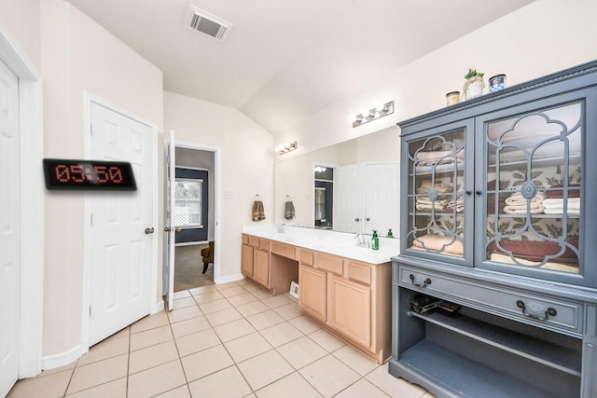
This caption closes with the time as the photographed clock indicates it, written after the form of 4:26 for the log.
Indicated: 5:50
